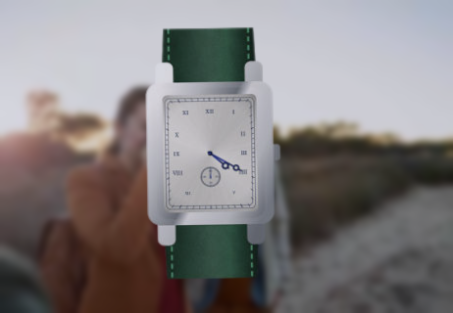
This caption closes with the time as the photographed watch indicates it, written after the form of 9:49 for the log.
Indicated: 4:20
